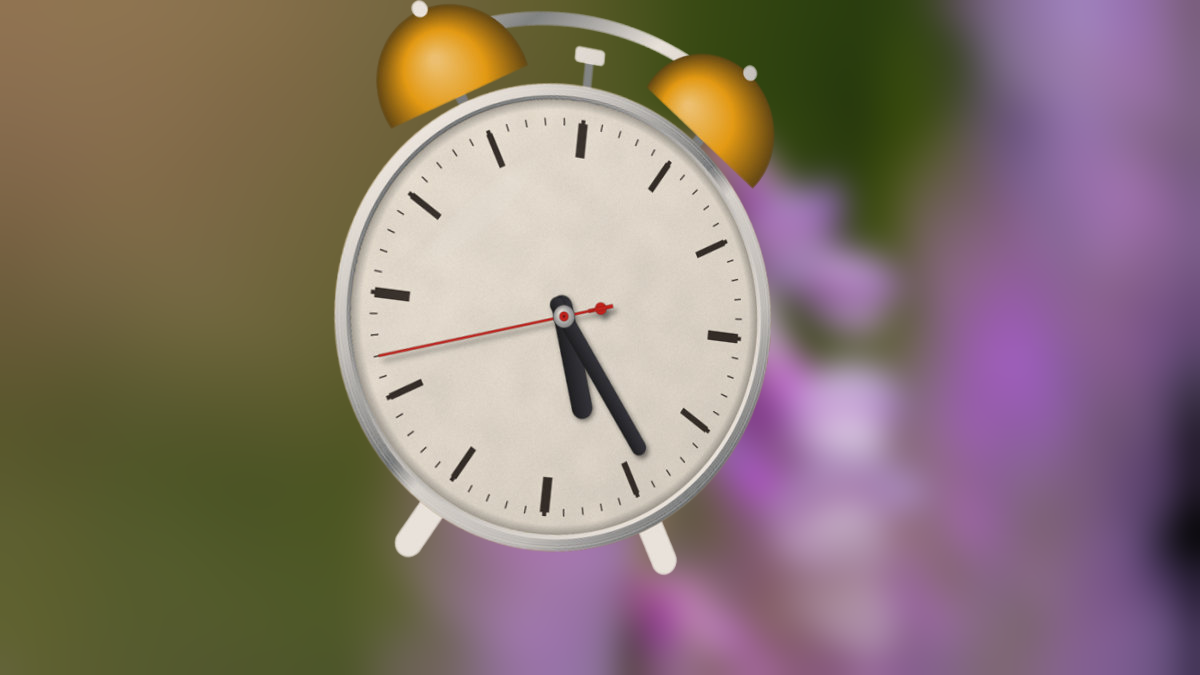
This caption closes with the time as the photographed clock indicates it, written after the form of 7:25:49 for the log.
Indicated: 5:23:42
